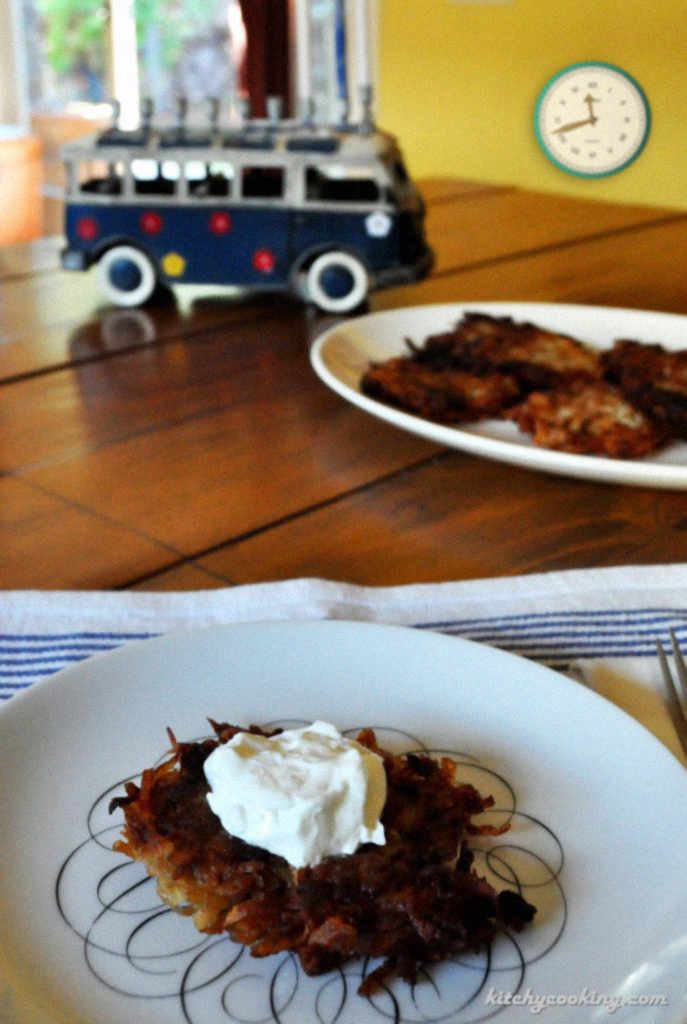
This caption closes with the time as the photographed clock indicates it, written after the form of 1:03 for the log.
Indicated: 11:42
